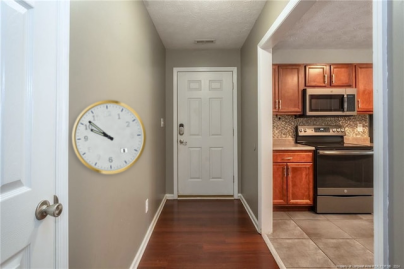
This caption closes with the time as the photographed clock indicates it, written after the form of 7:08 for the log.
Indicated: 9:52
